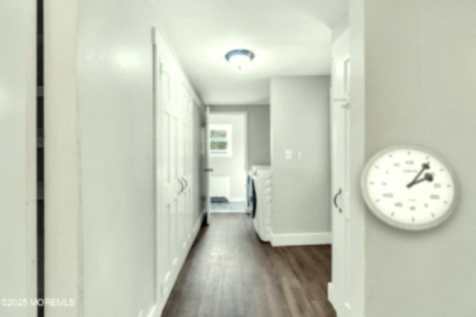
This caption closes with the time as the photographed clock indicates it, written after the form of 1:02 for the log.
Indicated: 2:06
